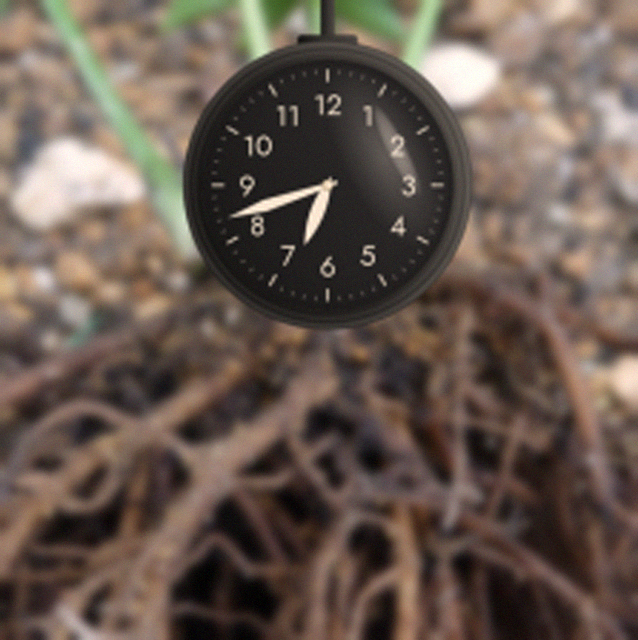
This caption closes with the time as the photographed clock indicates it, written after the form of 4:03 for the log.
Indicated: 6:42
